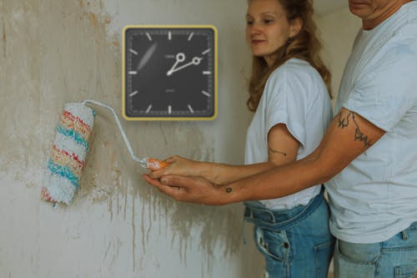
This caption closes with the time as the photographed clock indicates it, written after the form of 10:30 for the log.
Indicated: 1:11
